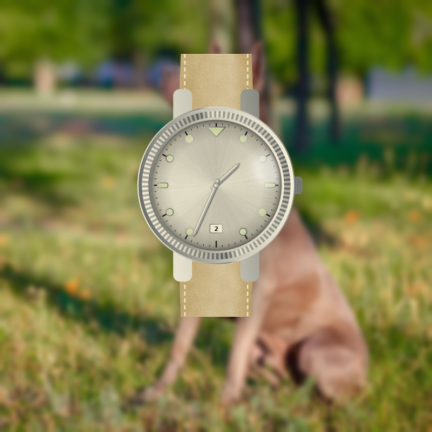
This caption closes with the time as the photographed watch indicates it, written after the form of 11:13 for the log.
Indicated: 1:34
